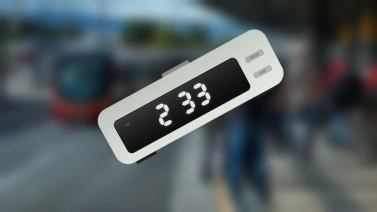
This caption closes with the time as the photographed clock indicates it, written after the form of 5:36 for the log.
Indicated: 2:33
